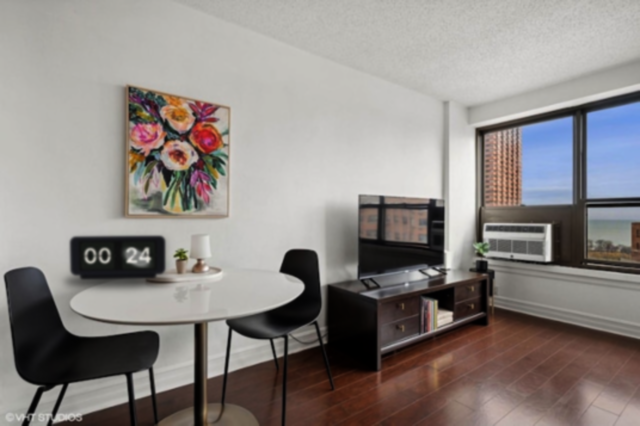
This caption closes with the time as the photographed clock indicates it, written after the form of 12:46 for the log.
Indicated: 0:24
